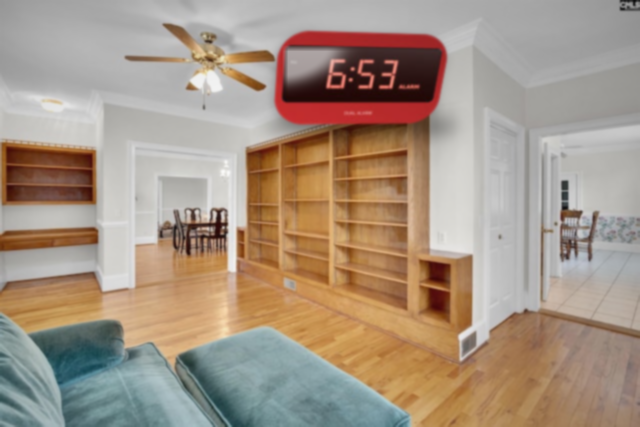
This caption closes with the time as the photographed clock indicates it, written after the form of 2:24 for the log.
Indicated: 6:53
